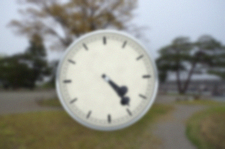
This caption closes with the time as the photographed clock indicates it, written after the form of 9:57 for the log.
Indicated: 4:24
